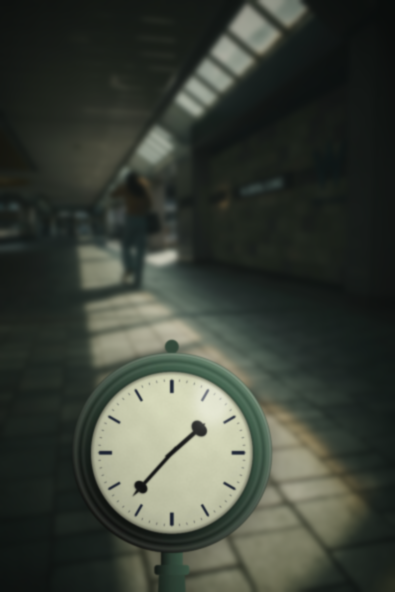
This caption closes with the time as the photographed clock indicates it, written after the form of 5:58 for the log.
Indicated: 1:37
